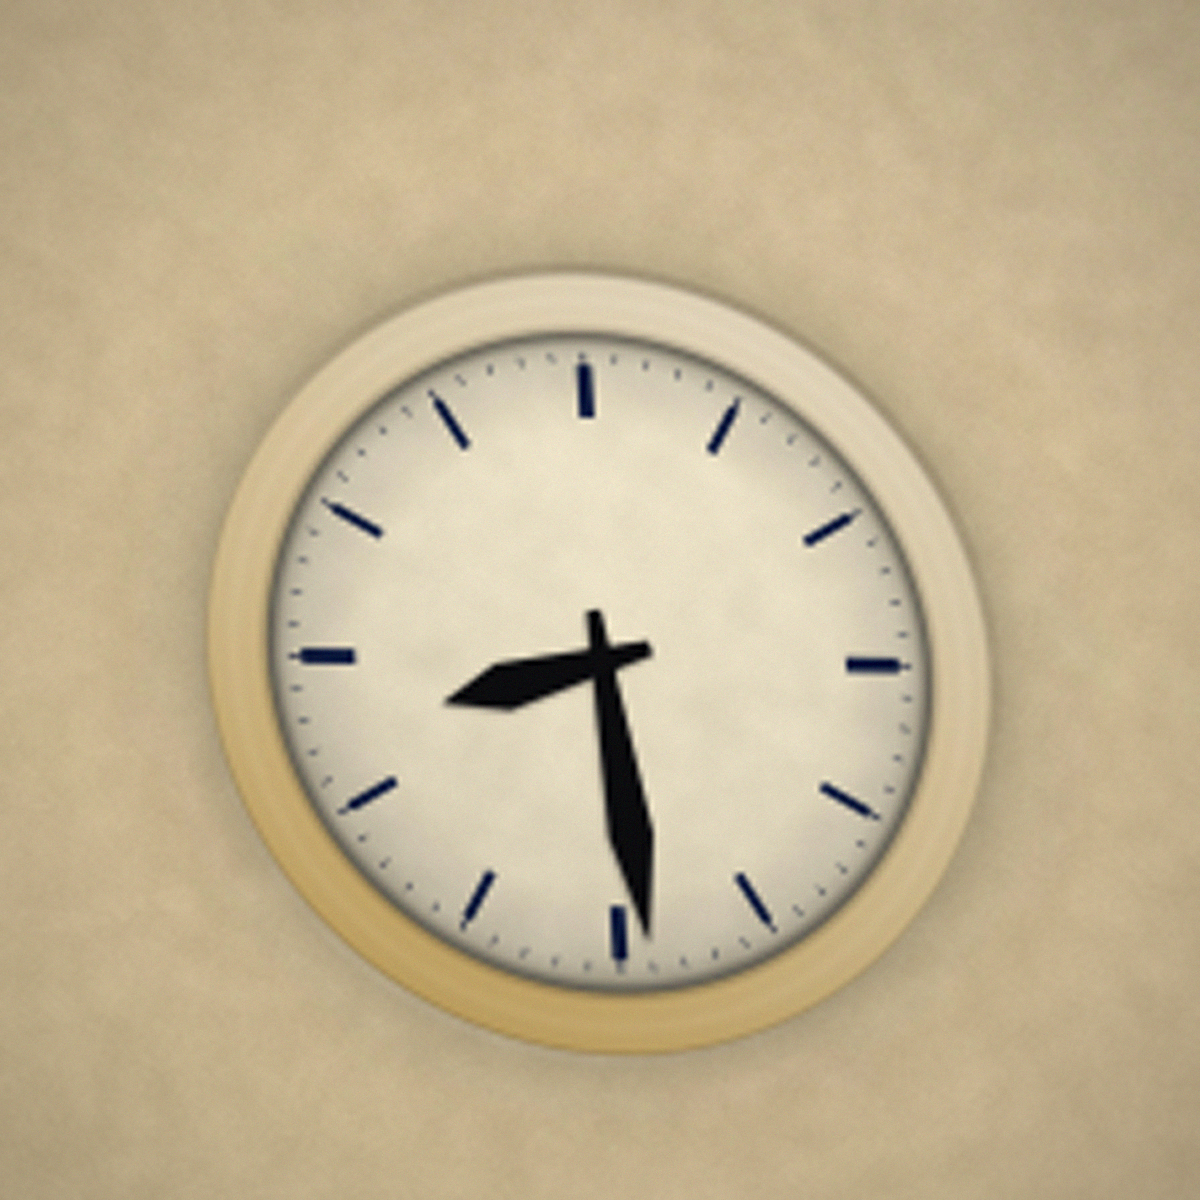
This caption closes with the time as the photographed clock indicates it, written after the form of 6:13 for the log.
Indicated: 8:29
